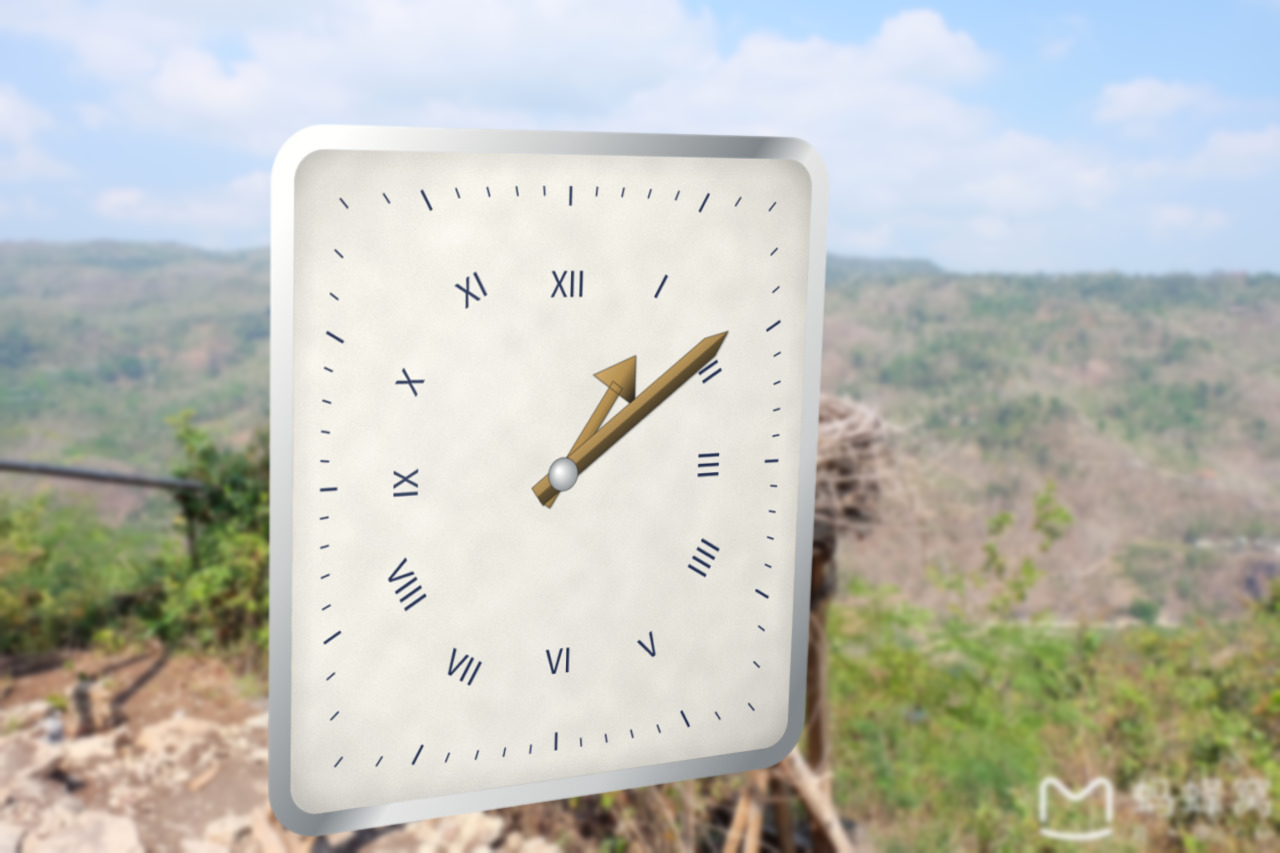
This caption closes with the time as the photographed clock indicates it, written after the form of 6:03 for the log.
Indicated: 1:09
